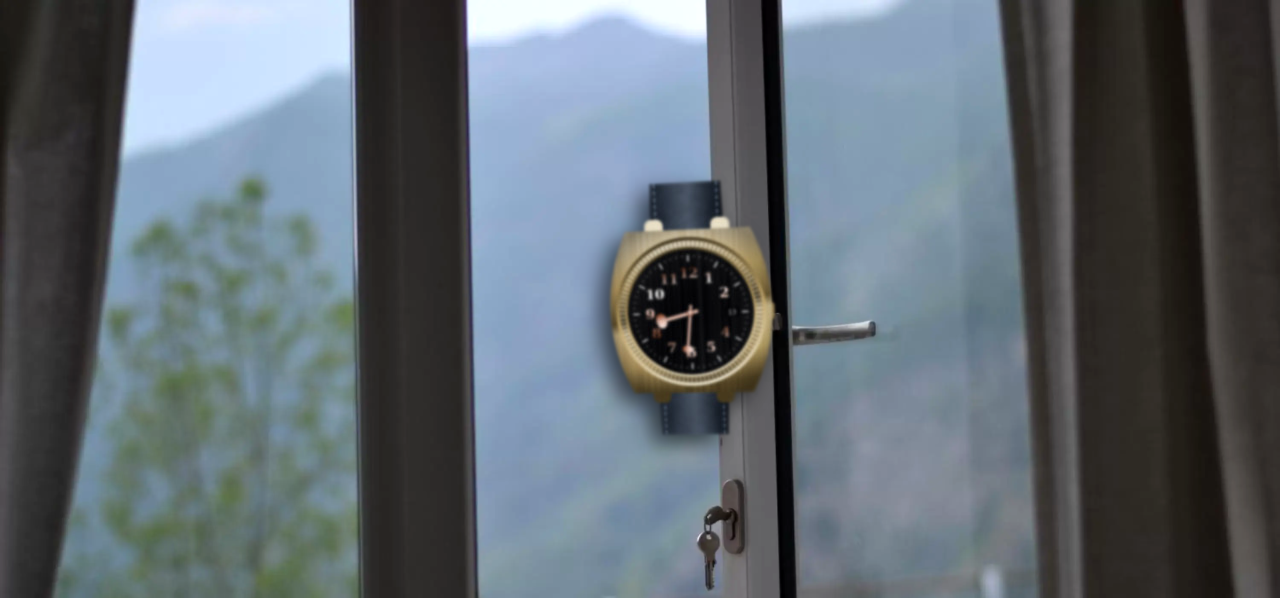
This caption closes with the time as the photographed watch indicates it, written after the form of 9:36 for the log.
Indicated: 8:31
